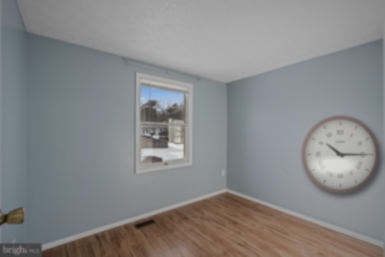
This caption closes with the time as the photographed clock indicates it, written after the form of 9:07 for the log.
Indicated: 10:15
